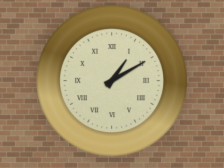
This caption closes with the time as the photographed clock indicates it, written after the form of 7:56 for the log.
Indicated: 1:10
